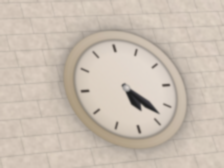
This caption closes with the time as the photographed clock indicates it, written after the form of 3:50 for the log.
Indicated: 5:23
